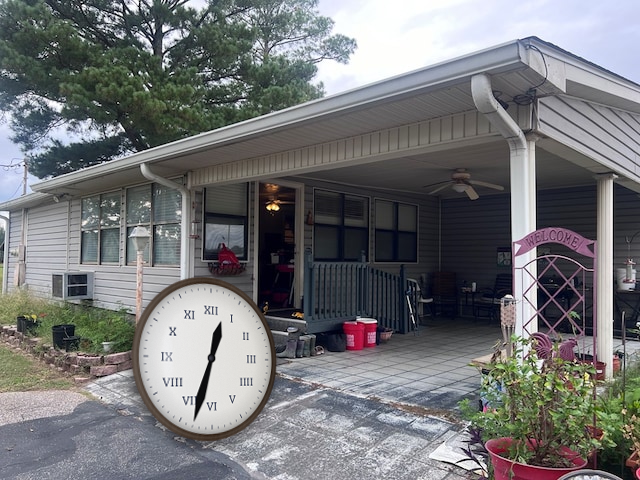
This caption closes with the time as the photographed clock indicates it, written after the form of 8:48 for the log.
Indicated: 12:33
